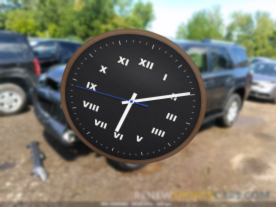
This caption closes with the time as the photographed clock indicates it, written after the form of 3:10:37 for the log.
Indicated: 6:09:44
